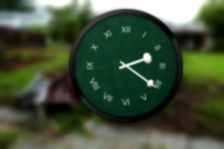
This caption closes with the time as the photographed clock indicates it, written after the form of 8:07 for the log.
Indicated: 2:21
